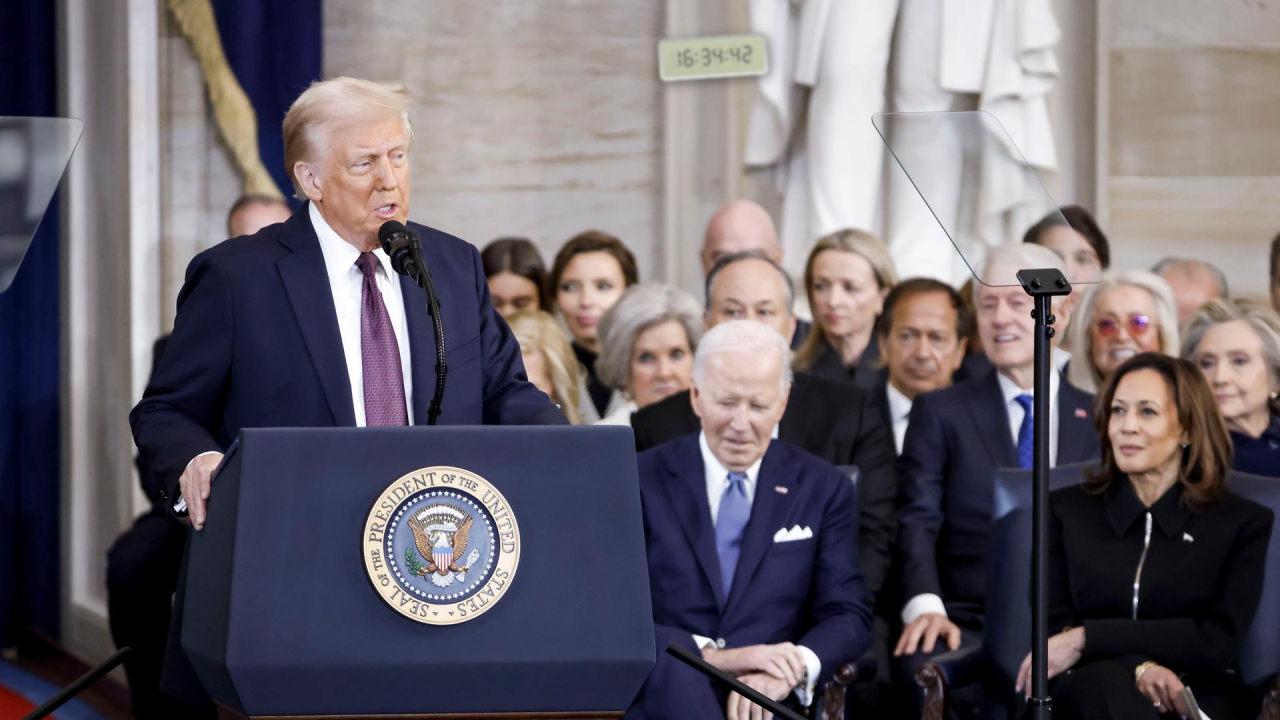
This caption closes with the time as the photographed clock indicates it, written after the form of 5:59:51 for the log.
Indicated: 16:34:42
